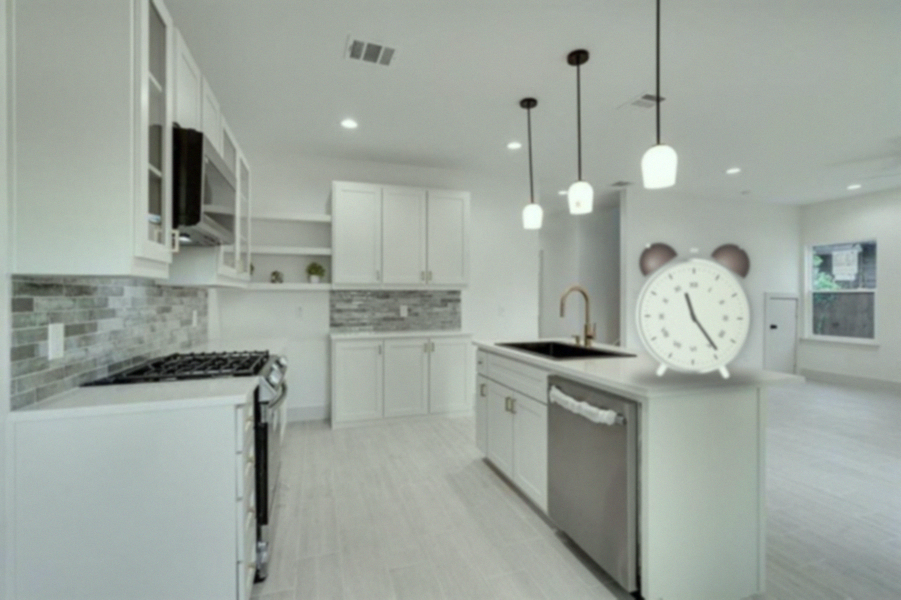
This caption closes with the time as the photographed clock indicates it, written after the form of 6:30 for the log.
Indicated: 11:24
